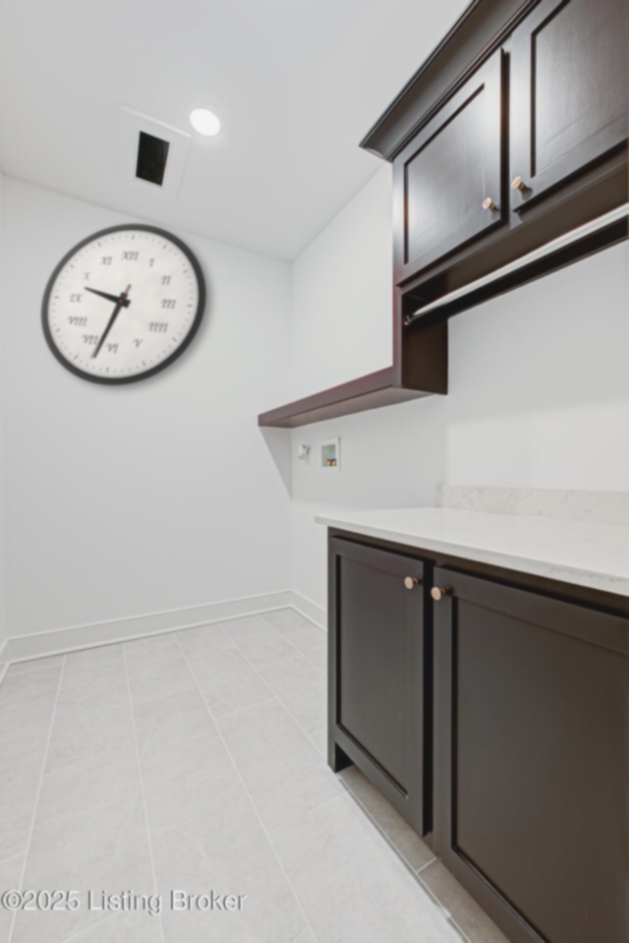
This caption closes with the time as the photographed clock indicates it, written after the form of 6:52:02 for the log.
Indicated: 9:32:33
